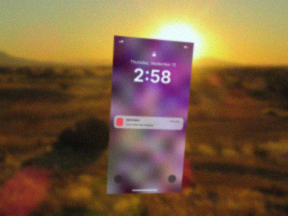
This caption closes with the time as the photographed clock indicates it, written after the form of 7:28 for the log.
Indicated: 2:58
